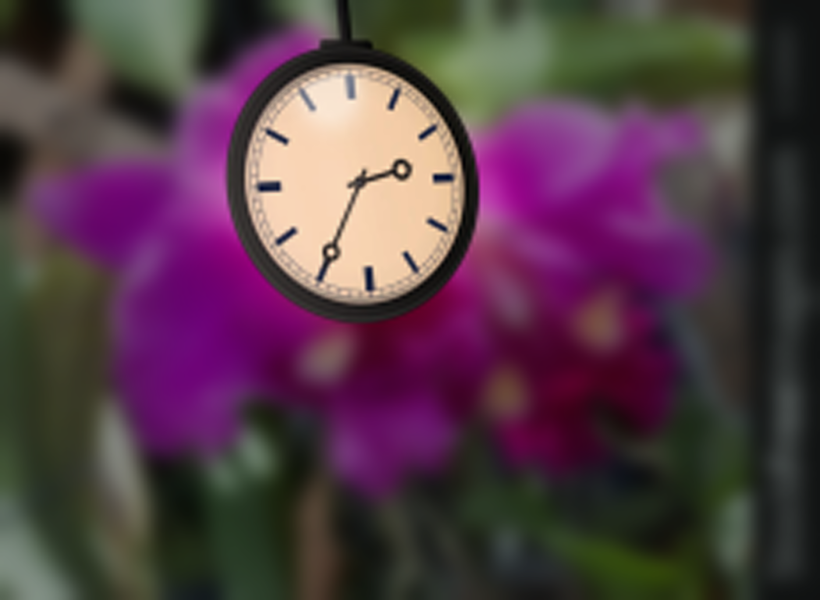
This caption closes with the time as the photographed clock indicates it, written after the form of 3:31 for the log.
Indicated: 2:35
